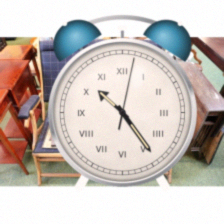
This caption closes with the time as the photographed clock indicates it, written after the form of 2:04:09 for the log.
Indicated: 10:24:02
